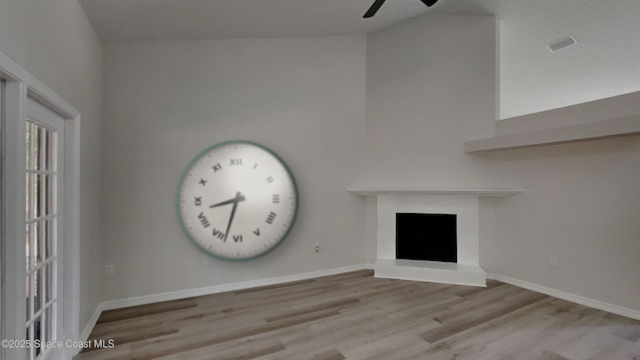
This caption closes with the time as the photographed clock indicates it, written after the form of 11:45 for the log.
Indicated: 8:33
